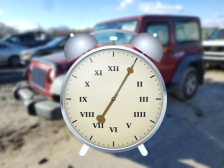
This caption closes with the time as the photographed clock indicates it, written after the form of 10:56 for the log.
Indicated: 7:05
